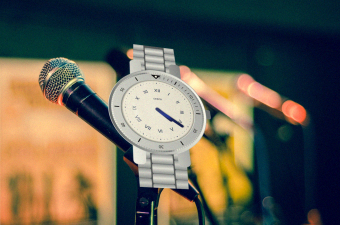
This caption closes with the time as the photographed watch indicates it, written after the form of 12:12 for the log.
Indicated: 4:21
